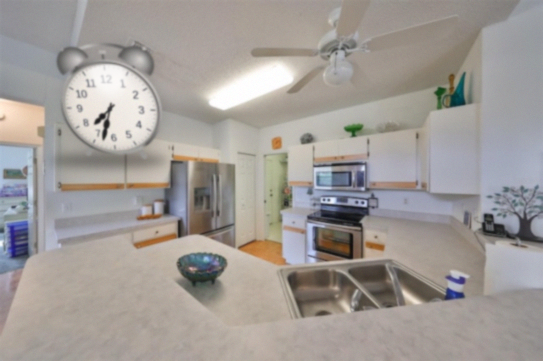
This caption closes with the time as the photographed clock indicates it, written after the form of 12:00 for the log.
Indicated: 7:33
